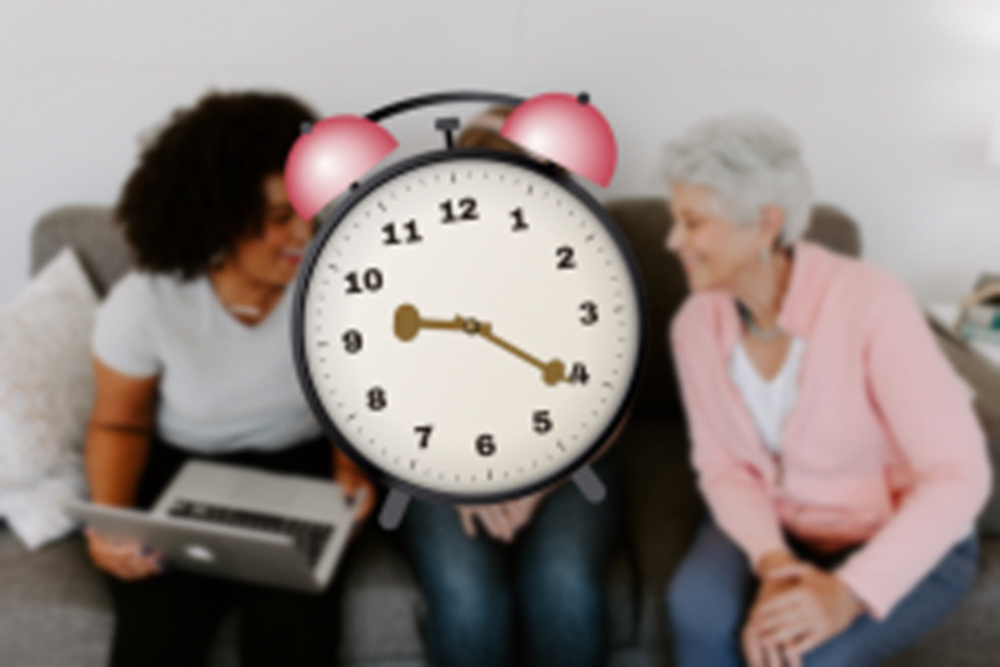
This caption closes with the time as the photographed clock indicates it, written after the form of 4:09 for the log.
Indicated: 9:21
